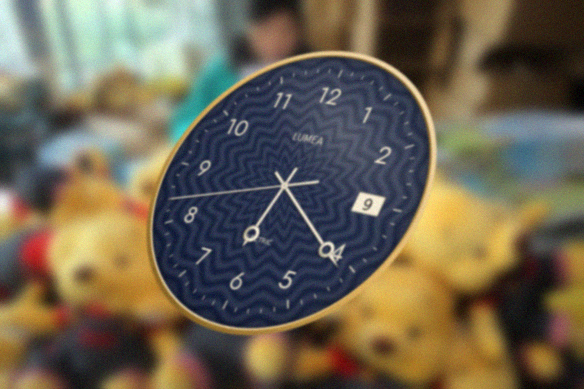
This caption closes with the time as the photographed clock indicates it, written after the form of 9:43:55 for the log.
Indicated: 6:20:42
